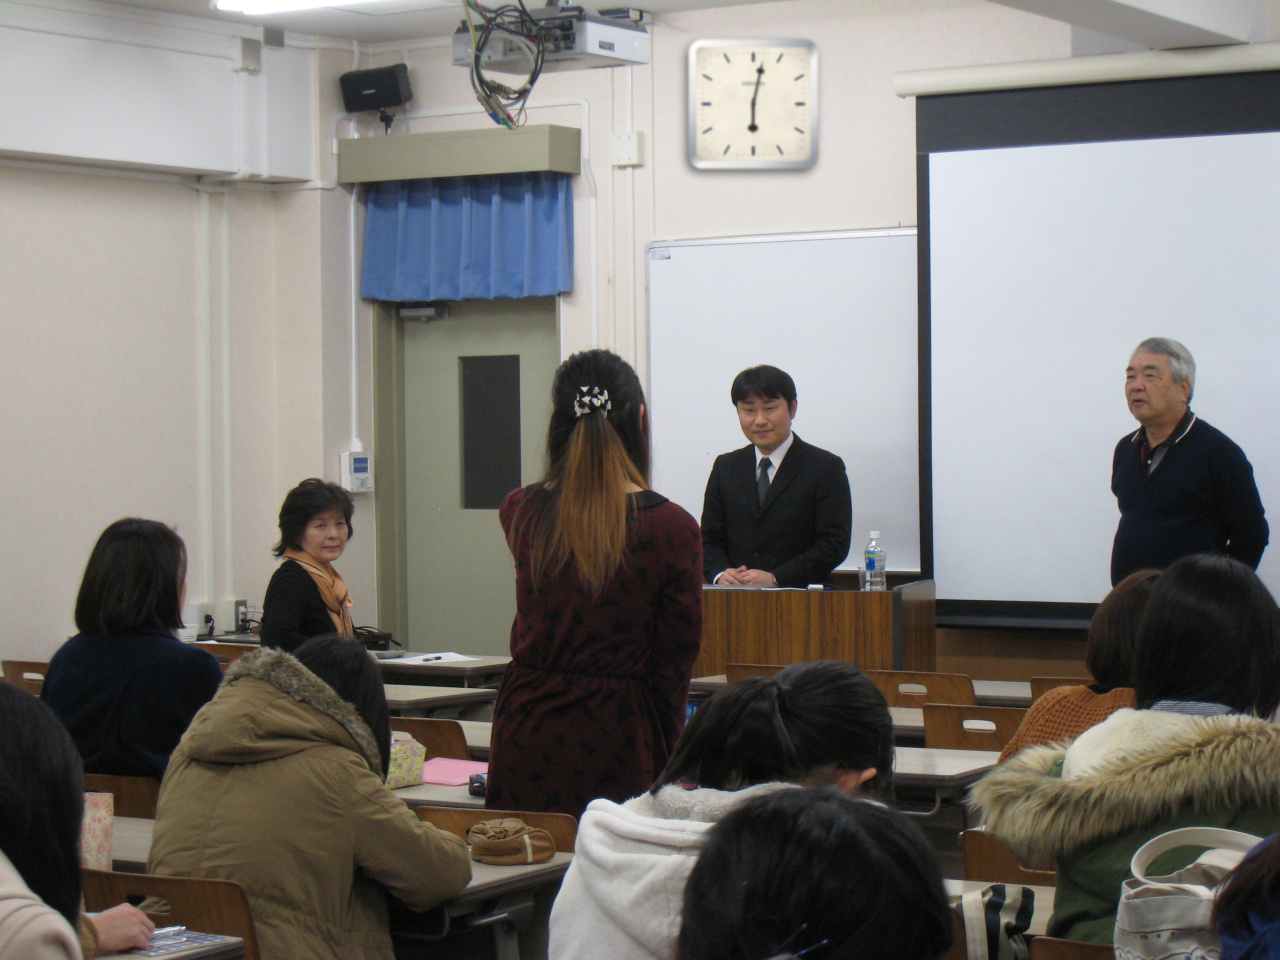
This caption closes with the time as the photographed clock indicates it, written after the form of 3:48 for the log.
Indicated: 6:02
